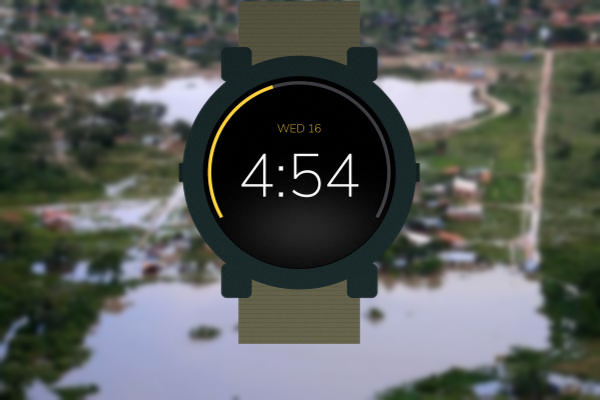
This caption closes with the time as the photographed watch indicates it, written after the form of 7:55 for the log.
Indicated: 4:54
